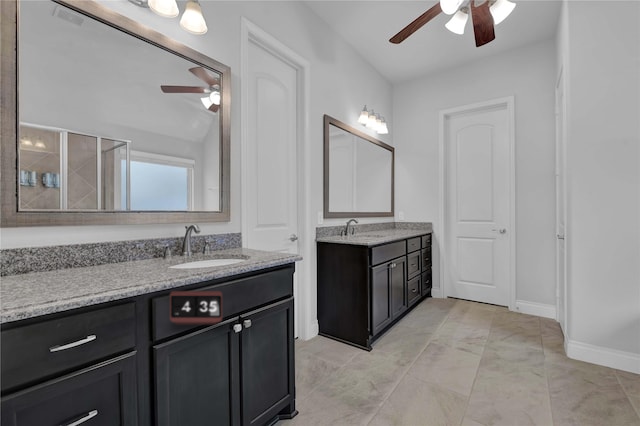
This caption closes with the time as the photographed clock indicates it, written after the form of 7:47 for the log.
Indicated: 4:35
